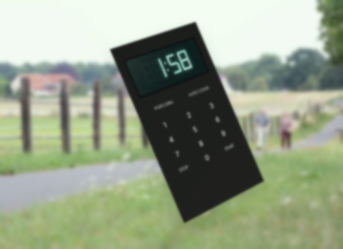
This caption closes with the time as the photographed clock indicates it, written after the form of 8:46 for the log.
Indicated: 1:58
